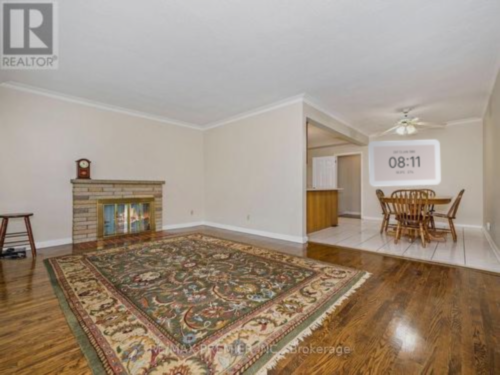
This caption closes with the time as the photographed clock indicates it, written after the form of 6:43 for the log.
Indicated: 8:11
